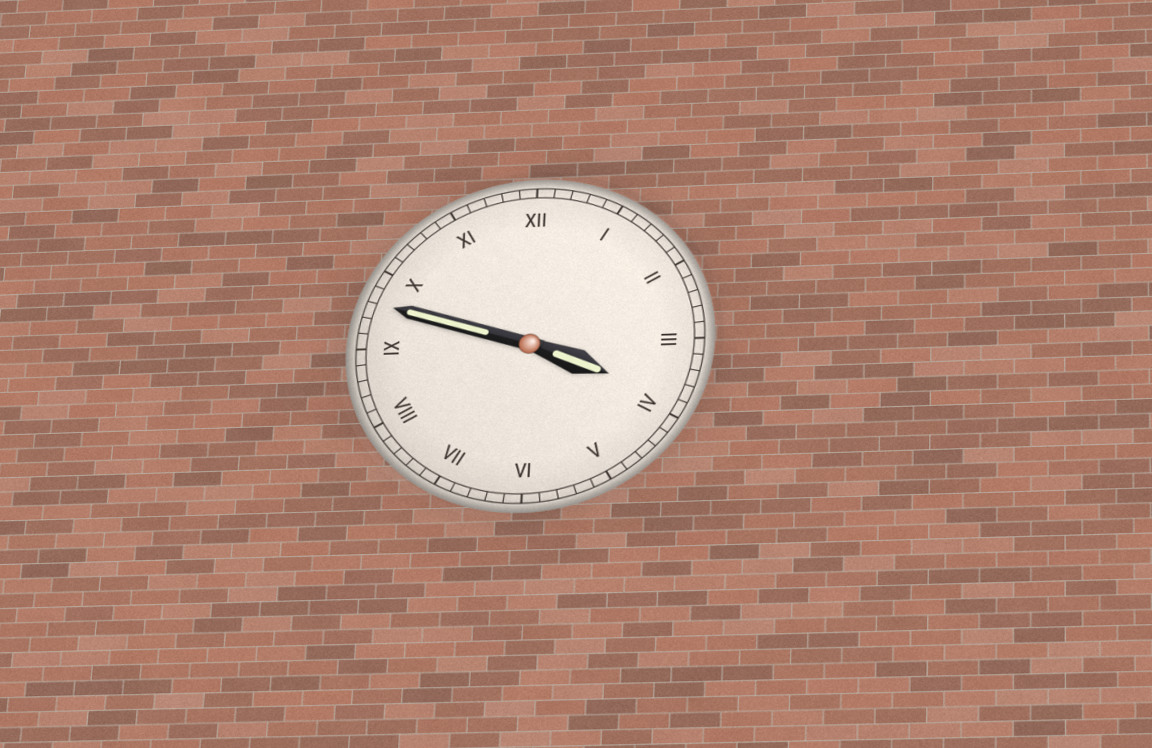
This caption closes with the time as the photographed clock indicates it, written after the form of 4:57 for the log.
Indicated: 3:48
